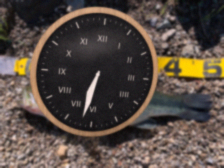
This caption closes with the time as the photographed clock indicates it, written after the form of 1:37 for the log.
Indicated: 6:32
